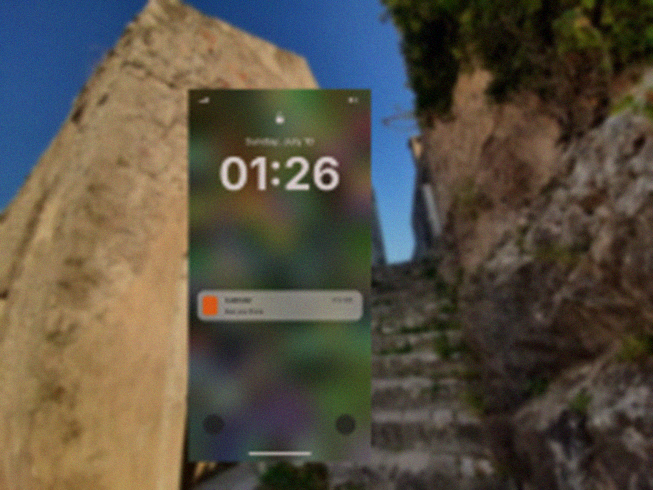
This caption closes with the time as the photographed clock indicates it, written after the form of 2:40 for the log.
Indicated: 1:26
